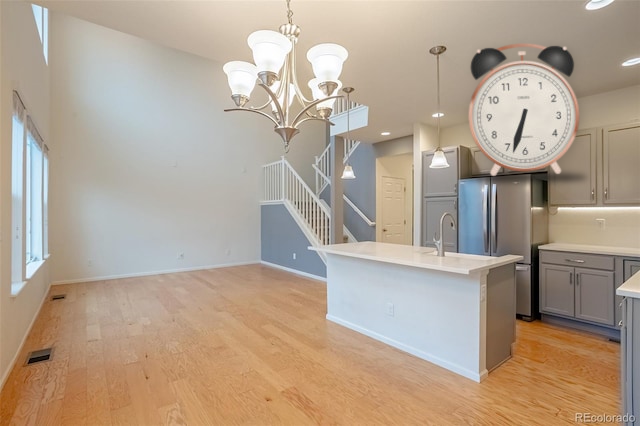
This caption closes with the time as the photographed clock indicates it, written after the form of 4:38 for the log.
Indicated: 6:33
